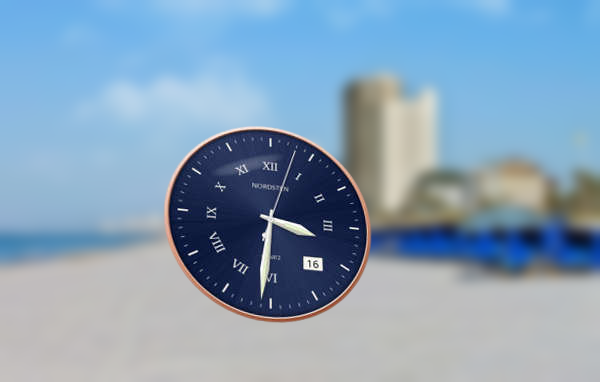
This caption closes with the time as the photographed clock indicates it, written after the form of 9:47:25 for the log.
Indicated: 3:31:03
